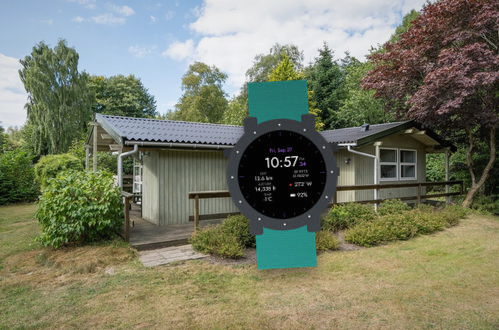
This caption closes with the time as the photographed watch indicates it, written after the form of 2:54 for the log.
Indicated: 10:57
